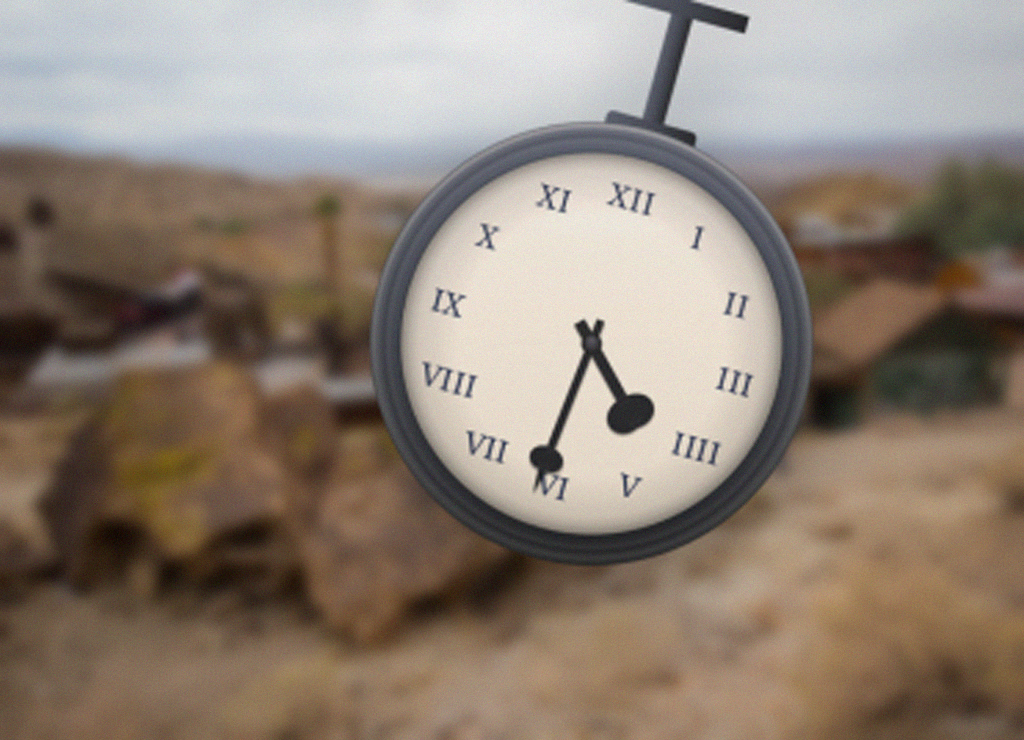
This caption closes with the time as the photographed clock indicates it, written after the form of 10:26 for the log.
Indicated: 4:31
